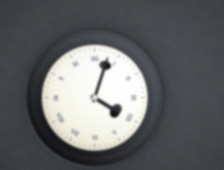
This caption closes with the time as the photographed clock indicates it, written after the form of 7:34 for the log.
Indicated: 4:03
